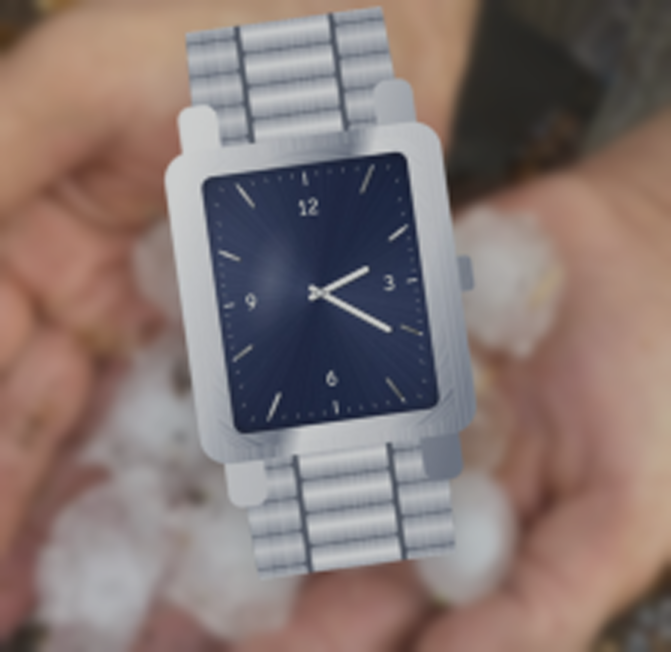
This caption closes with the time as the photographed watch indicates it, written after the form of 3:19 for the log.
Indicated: 2:21
